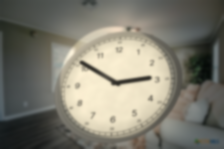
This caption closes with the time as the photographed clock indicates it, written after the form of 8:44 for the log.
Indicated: 2:51
